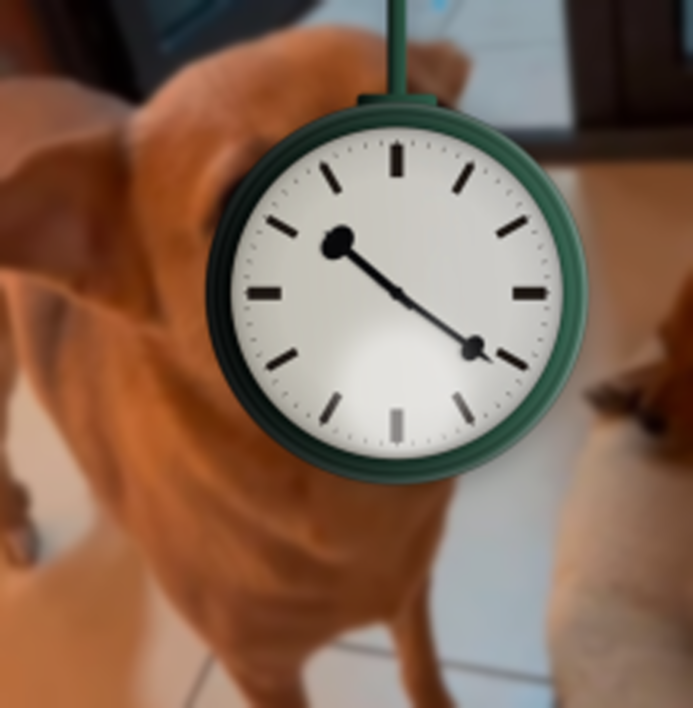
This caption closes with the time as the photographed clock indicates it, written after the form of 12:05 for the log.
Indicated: 10:21
